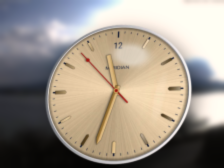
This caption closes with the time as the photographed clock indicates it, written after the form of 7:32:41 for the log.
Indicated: 11:32:53
